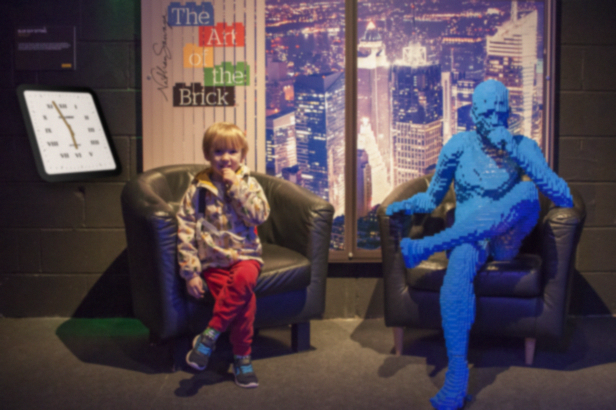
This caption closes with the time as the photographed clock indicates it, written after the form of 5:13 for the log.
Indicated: 5:57
